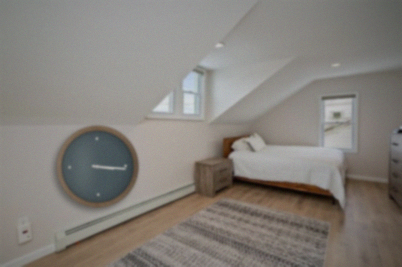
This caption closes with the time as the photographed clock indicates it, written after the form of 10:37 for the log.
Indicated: 3:16
